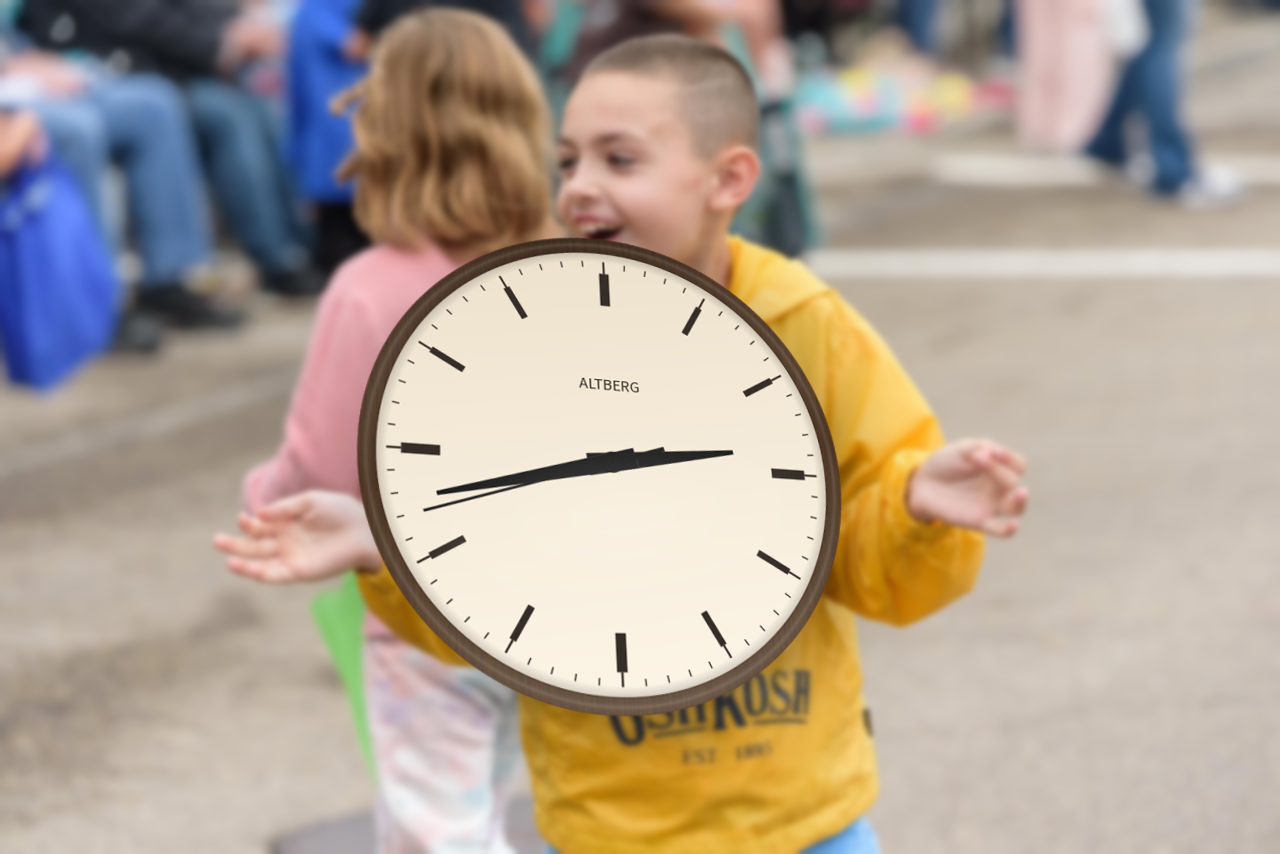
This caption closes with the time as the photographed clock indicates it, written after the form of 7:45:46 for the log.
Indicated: 2:42:42
